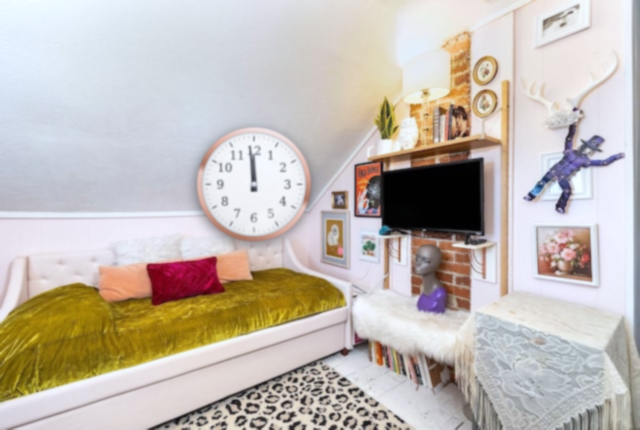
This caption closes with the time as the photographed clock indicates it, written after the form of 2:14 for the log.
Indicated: 11:59
